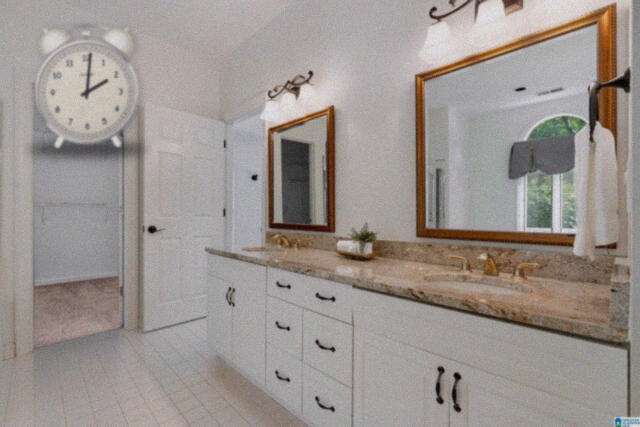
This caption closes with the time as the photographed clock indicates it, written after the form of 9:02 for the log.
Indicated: 2:01
